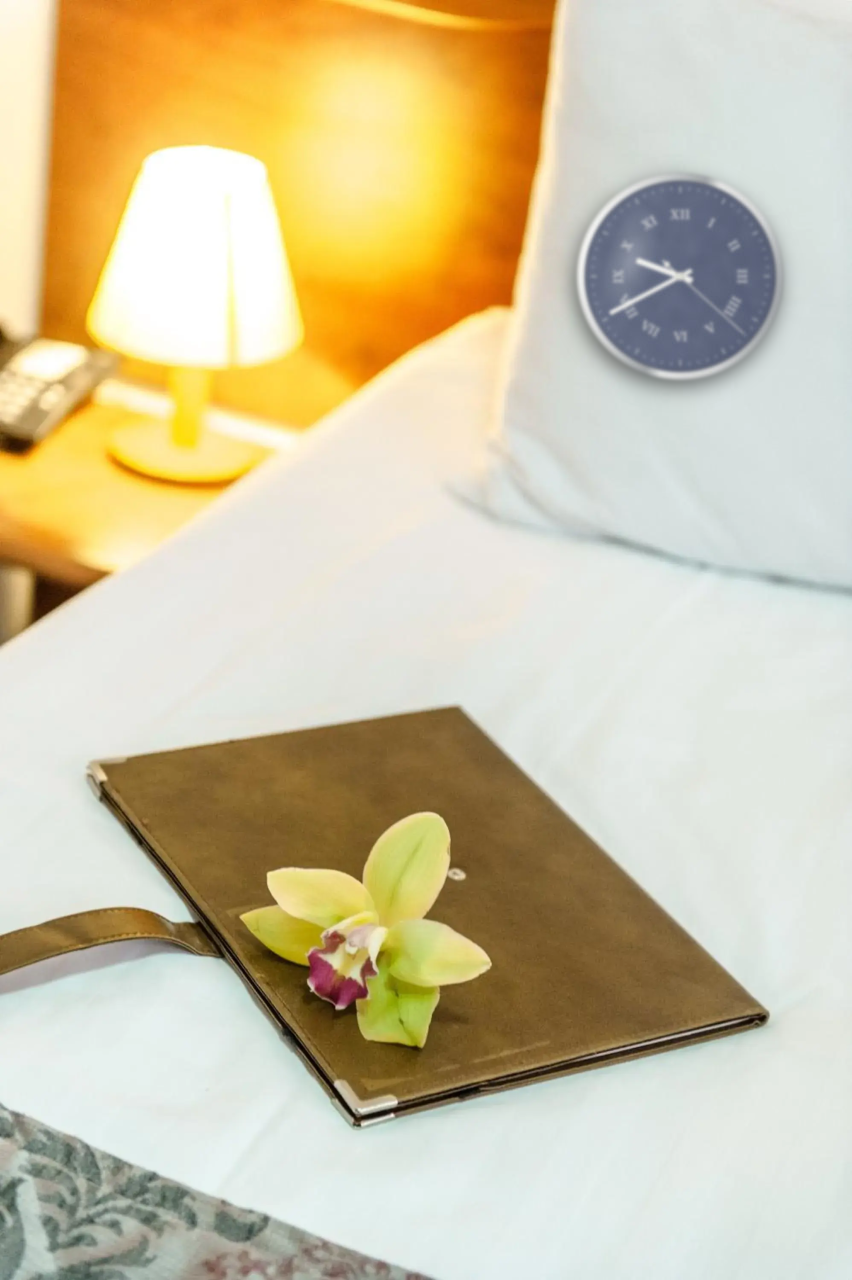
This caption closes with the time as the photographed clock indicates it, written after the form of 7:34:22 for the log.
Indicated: 9:40:22
